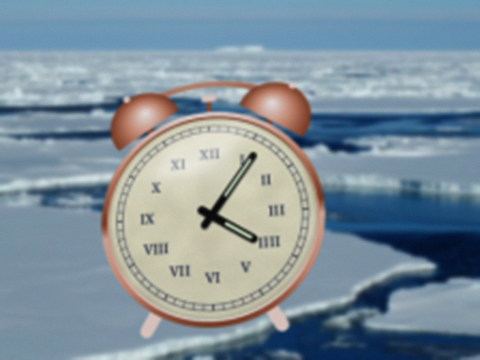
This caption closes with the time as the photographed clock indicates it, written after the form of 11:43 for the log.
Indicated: 4:06
